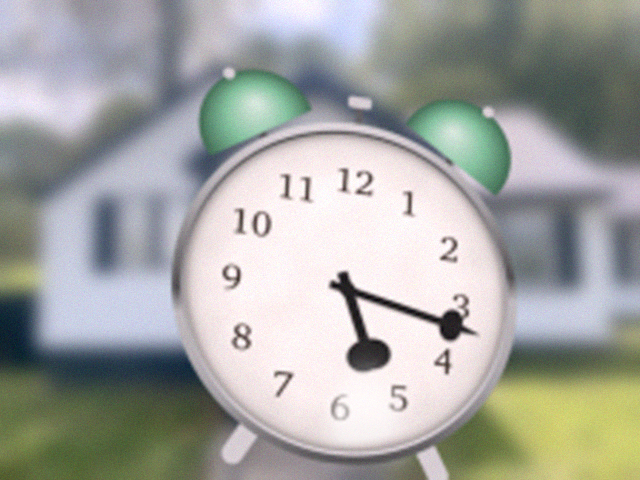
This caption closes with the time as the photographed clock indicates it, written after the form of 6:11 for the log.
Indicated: 5:17
